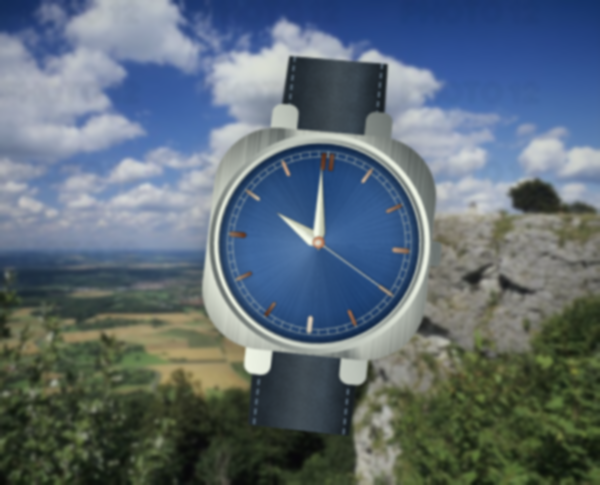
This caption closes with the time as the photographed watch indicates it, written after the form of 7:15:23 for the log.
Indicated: 9:59:20
